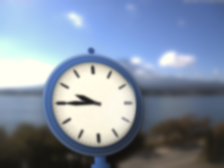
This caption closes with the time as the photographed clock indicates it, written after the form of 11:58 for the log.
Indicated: 9:45
